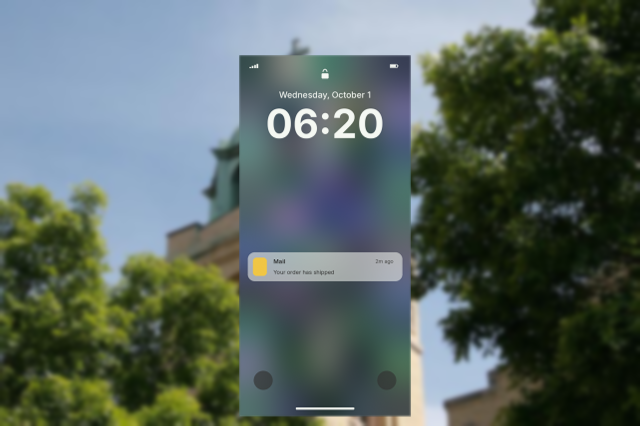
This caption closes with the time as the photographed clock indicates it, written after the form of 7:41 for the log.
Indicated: 6:20
